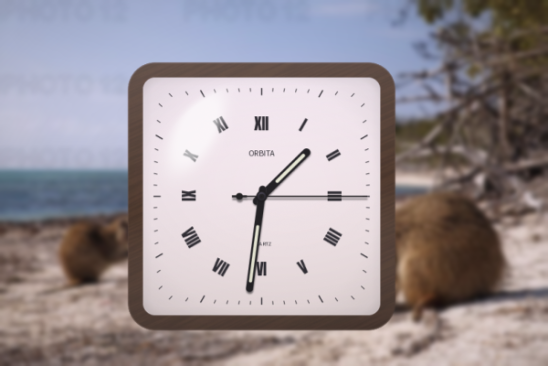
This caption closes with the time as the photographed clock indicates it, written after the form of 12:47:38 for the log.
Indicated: 1:31:15
